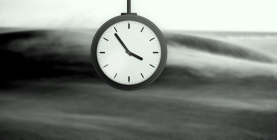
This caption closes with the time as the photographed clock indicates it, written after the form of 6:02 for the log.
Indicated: 3:54
